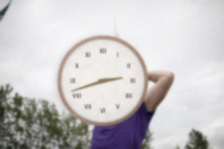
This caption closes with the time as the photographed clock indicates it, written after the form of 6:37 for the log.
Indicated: 2:42
